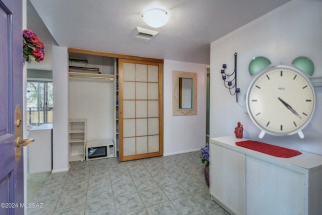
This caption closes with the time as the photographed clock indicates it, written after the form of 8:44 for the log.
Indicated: 4:22
